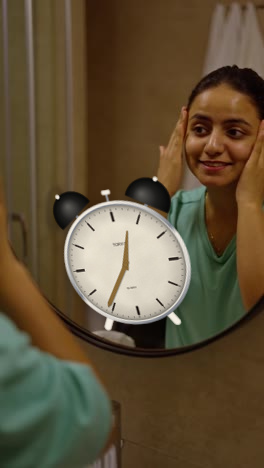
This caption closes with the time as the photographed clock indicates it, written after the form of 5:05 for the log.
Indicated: 12:36
